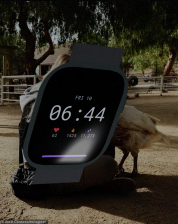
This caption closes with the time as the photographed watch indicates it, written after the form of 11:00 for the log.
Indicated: 6:44
